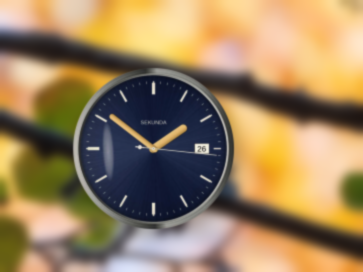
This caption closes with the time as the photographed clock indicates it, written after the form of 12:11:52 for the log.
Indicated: 1:51:16
